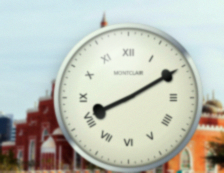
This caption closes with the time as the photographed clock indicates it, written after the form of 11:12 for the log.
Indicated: 8:10
